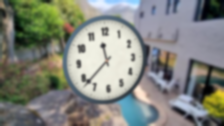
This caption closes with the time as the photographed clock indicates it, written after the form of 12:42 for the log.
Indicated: 11:38
